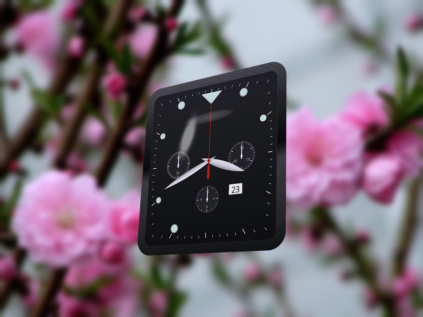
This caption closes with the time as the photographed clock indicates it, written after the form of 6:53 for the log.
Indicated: 3:41
